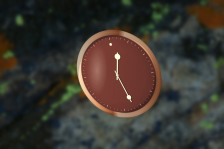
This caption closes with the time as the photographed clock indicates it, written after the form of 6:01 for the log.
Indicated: 12:27
